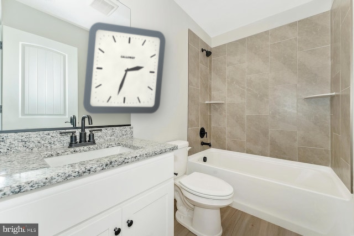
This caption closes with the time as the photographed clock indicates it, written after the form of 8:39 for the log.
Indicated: 2:33
